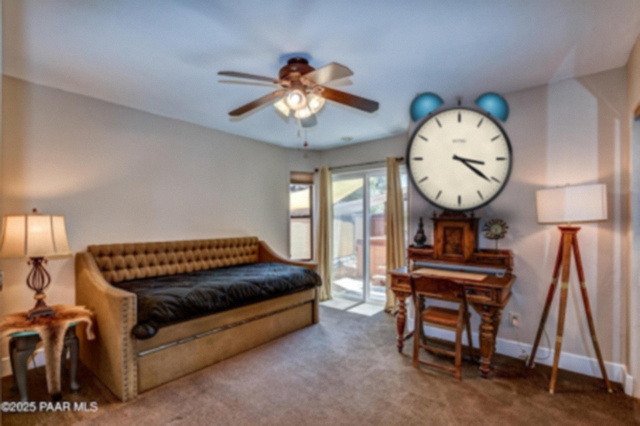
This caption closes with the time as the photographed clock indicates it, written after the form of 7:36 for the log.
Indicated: 3:21
